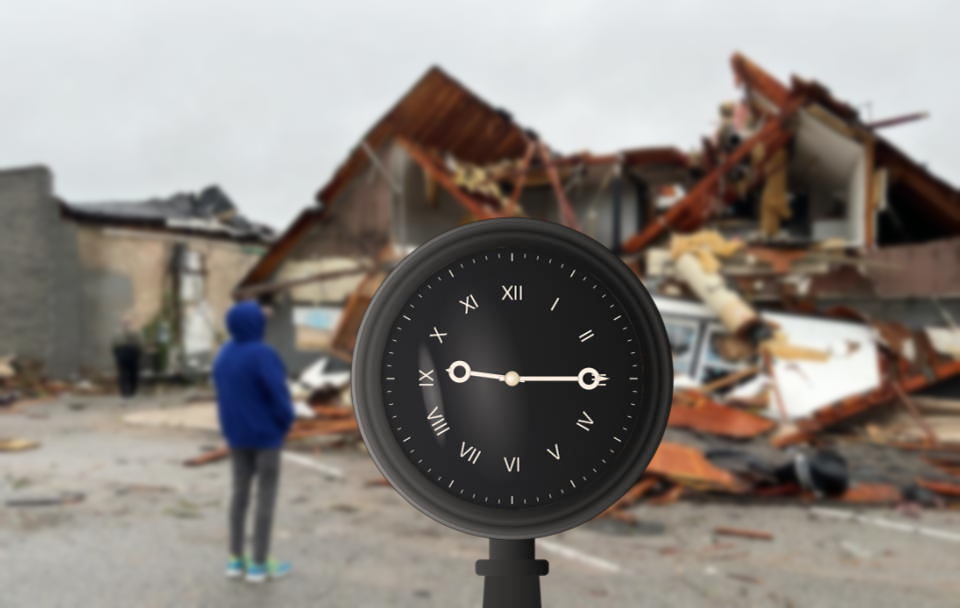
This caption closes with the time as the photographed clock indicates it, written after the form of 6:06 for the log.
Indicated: 9:15
